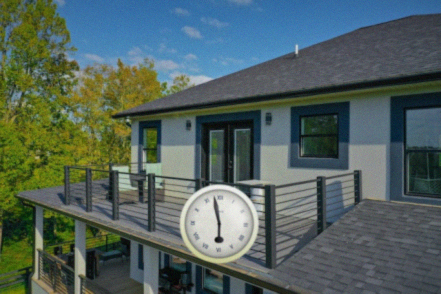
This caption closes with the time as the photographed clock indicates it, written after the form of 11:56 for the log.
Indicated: 5:58
